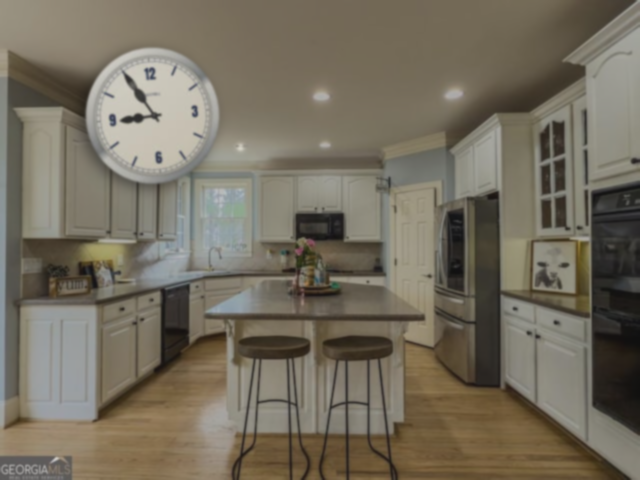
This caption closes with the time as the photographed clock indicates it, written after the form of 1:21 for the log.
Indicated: 8:55
